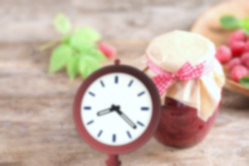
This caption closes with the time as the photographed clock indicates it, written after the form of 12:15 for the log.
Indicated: 8:22
